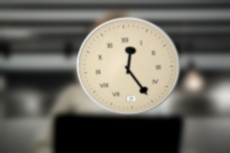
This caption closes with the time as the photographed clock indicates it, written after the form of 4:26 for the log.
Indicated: 12:25
